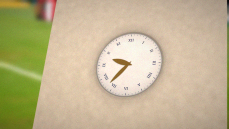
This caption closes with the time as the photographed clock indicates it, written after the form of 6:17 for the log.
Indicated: 9:37
